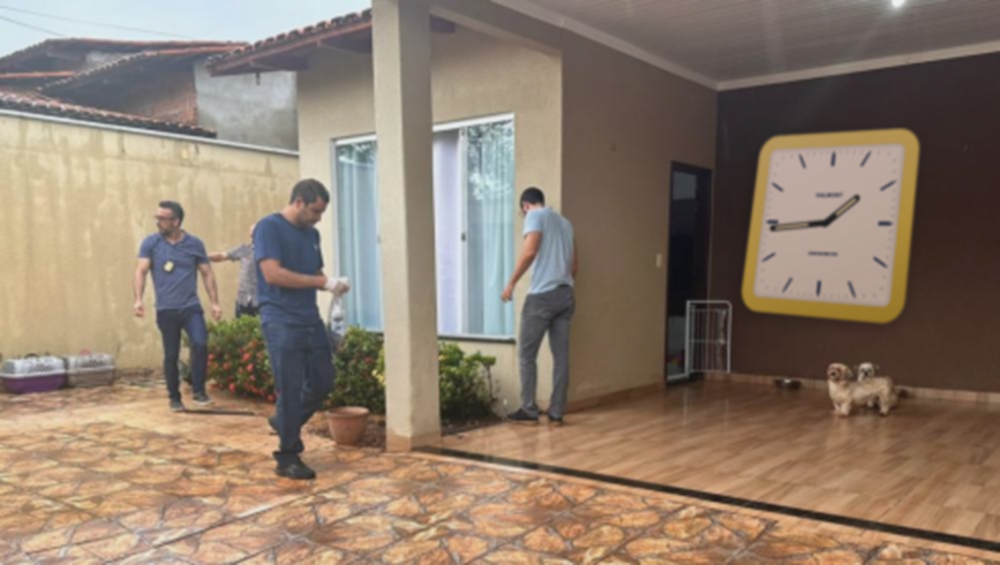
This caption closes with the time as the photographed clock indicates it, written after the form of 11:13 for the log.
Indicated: 1:44
